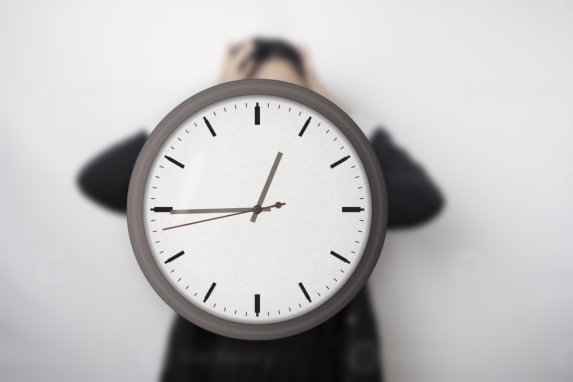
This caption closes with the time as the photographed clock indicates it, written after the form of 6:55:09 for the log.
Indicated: 12:44:43
